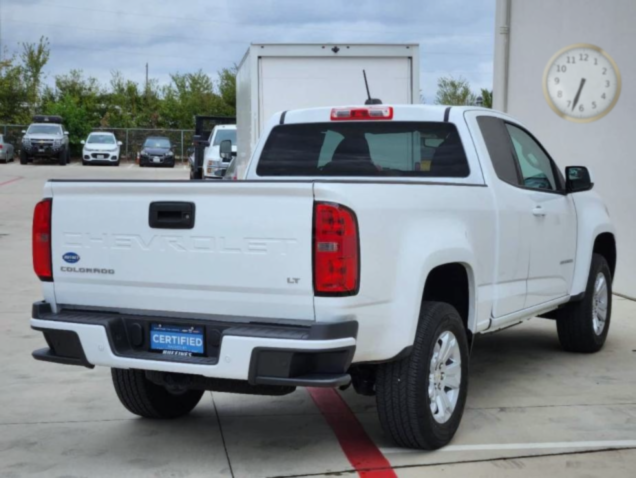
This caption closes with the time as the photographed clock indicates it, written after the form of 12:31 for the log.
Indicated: 6:33
